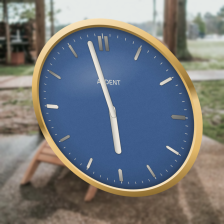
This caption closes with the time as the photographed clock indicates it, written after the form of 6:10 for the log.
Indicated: 5:58
